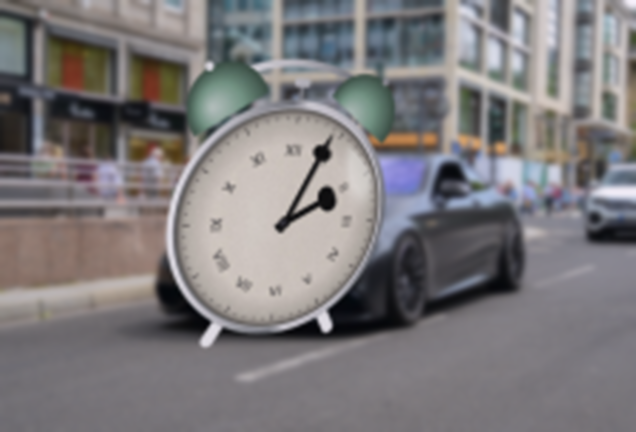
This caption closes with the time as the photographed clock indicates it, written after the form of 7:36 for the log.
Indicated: 2:04
